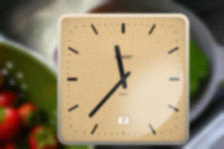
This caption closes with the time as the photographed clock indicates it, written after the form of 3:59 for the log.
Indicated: 11:37
